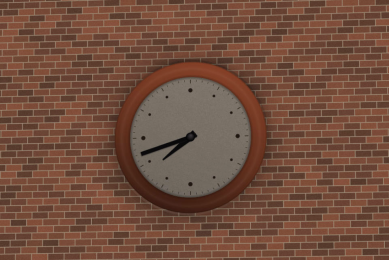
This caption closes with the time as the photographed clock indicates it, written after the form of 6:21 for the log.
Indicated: 7:42
